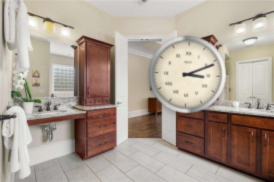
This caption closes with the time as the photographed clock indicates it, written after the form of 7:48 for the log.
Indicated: 3:11
